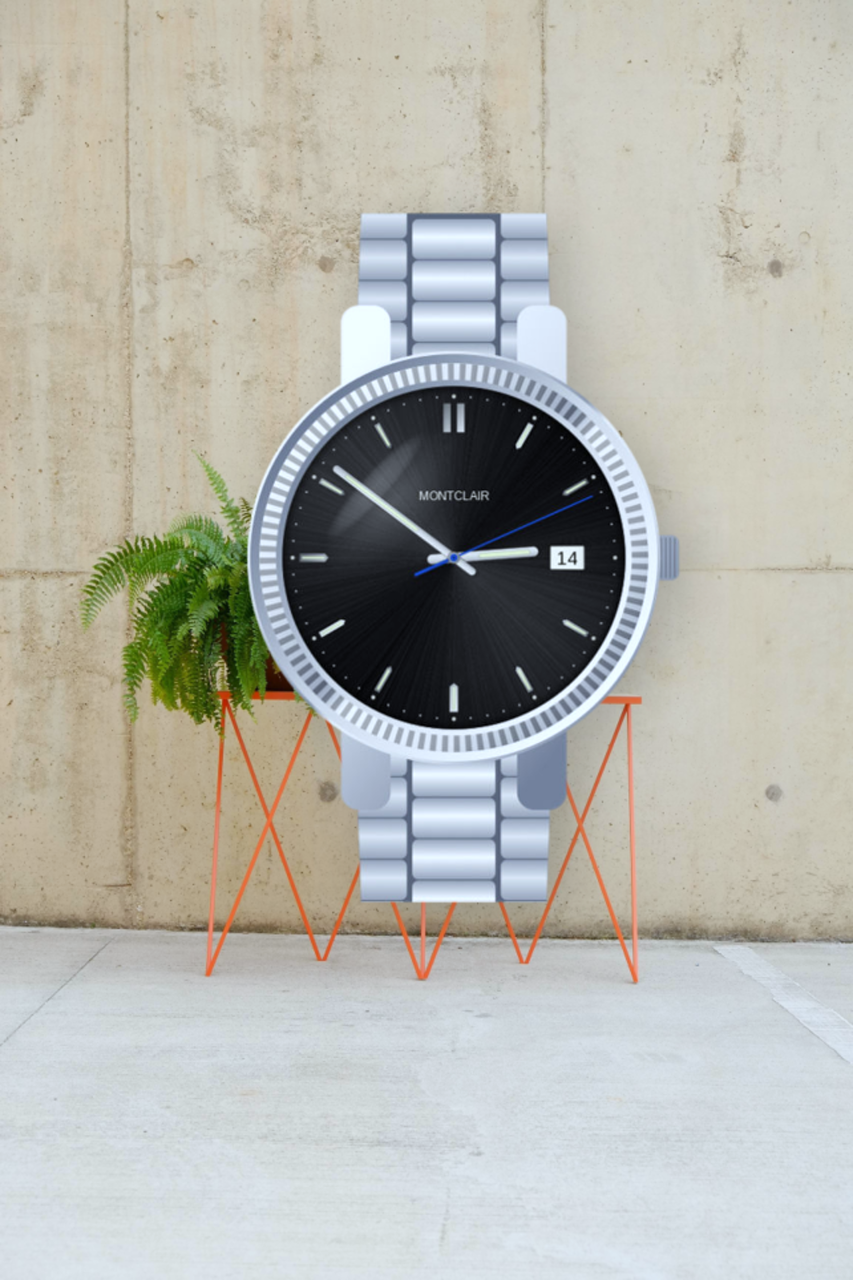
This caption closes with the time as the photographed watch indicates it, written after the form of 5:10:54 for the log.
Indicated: 2:51:11
